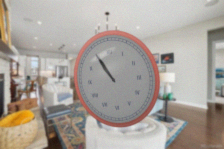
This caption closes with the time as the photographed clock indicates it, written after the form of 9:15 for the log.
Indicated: 10:55
